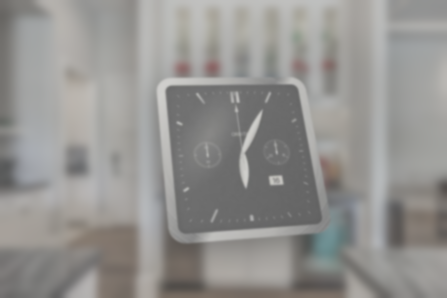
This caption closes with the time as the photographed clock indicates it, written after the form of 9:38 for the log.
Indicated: 6:05
